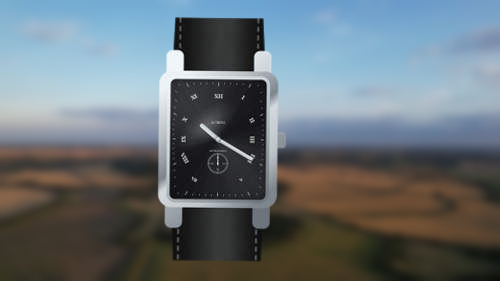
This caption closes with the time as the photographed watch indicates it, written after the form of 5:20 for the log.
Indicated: 10:20
